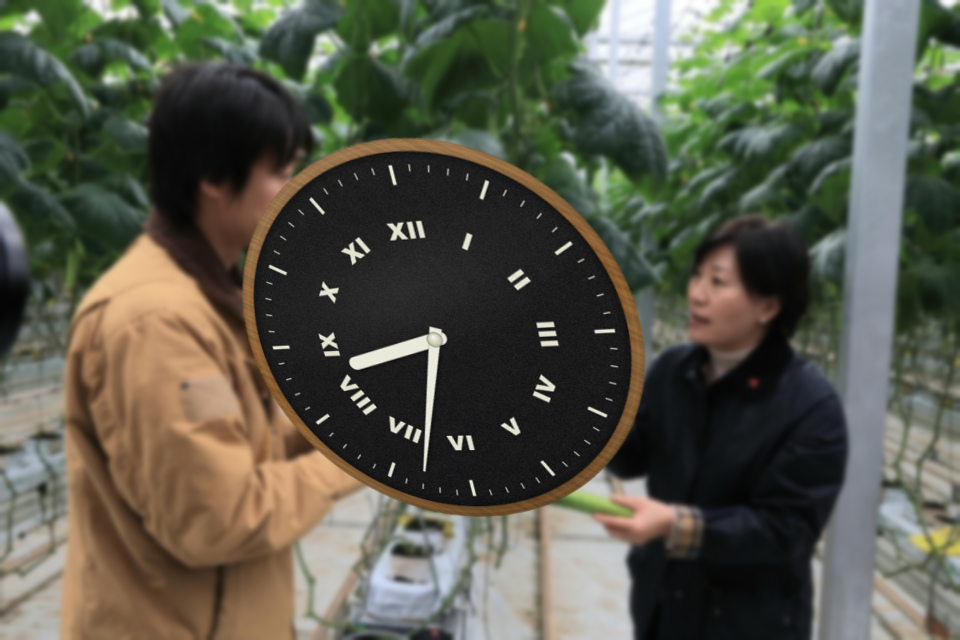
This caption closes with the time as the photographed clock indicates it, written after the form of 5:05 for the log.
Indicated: 8:33
